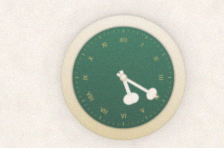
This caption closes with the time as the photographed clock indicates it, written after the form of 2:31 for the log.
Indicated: 5:20
